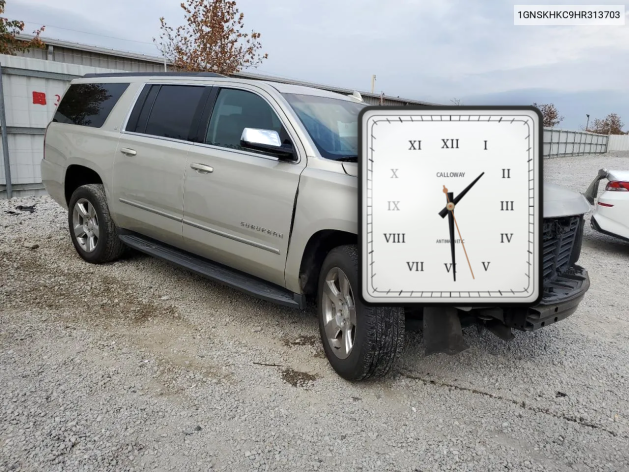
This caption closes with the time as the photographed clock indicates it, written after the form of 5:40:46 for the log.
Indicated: 1:29:27
